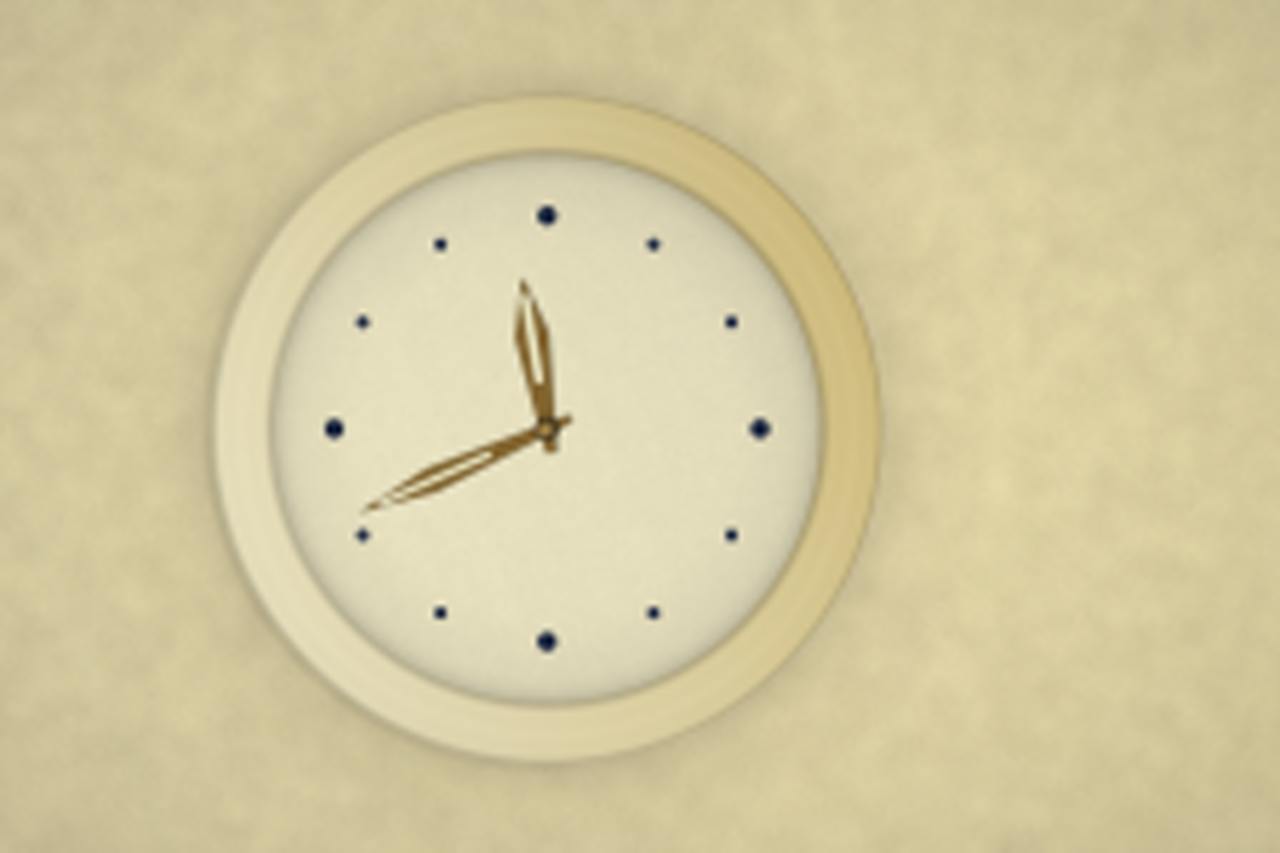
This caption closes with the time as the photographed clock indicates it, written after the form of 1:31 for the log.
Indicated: 11:41
